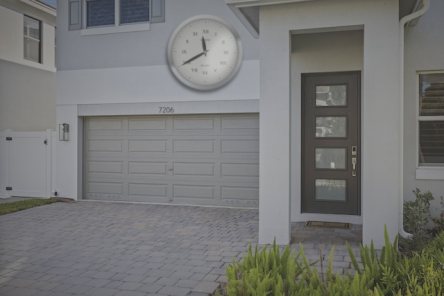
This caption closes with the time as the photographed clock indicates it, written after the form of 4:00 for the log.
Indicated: 11:40
